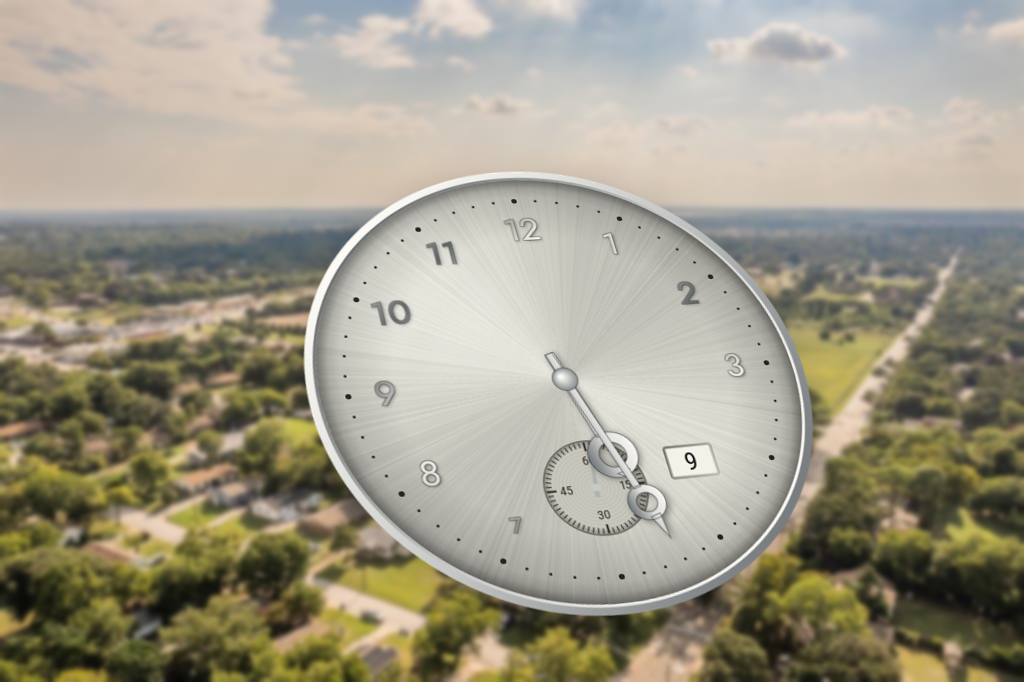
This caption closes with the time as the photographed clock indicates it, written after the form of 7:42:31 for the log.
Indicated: 5:27:01
